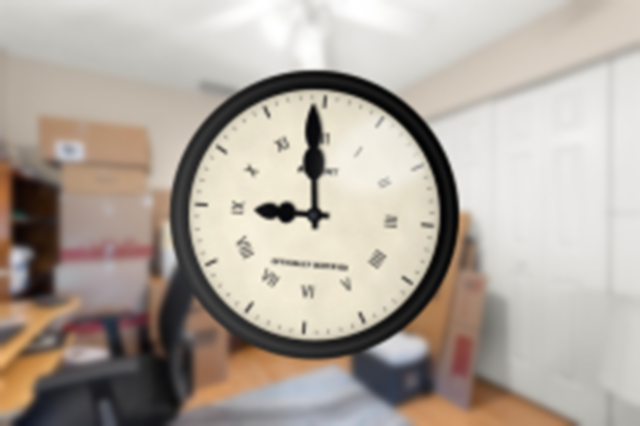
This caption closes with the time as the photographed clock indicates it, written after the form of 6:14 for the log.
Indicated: 8:59
